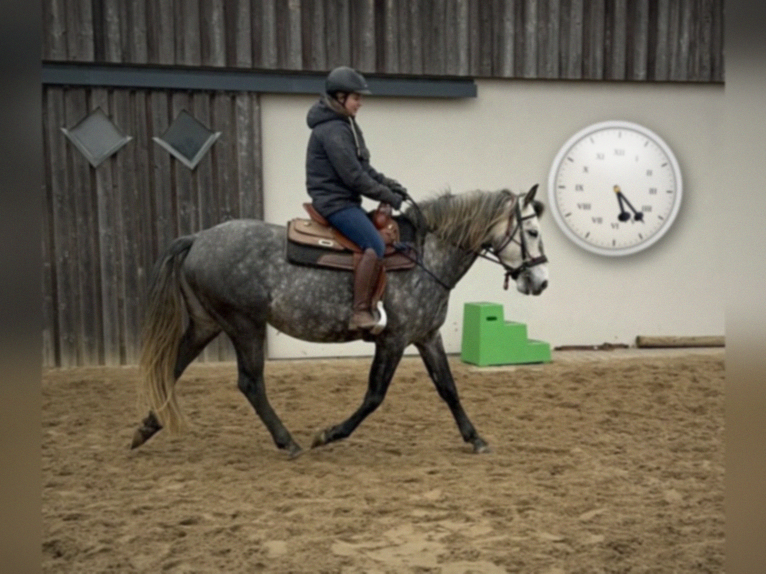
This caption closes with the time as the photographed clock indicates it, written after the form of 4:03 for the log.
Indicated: 5:23
